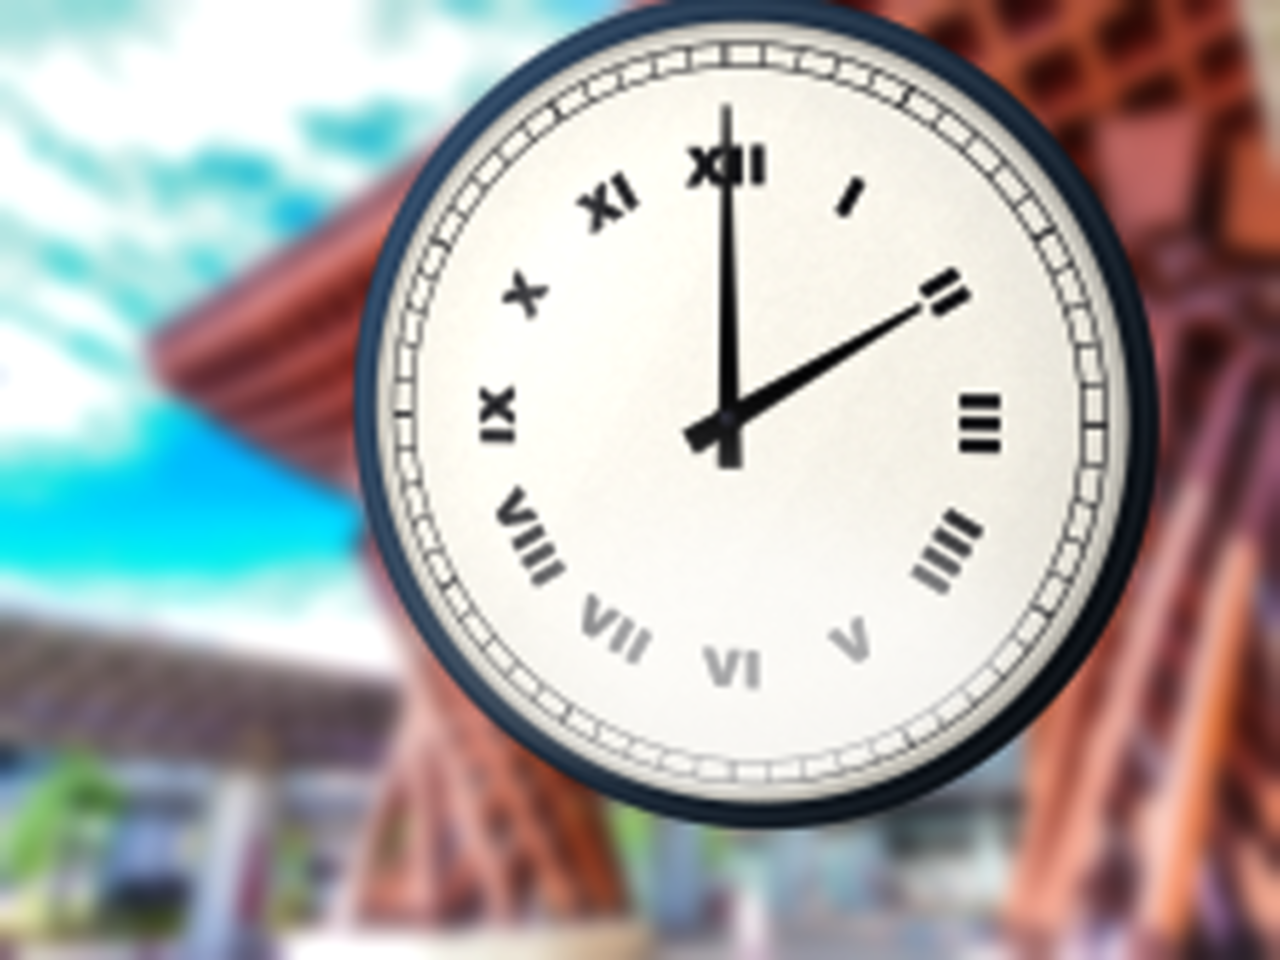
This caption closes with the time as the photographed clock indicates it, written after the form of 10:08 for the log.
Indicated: 2:00
